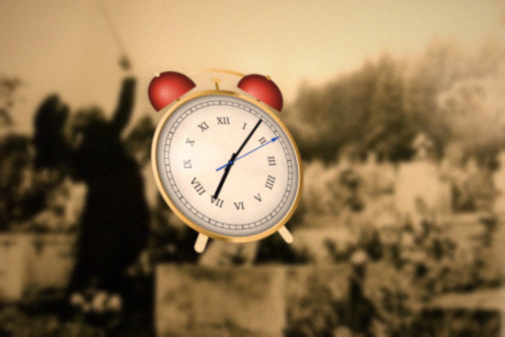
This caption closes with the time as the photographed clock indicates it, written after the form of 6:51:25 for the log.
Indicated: 7:07:11
